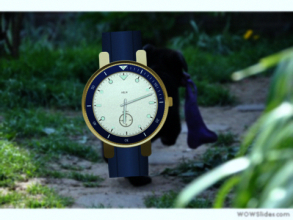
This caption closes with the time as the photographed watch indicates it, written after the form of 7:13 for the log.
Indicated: 6:12
